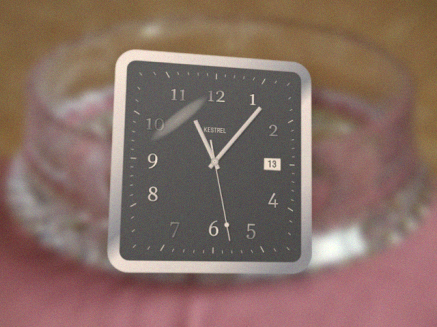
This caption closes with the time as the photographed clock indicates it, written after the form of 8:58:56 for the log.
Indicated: 11:06:28
